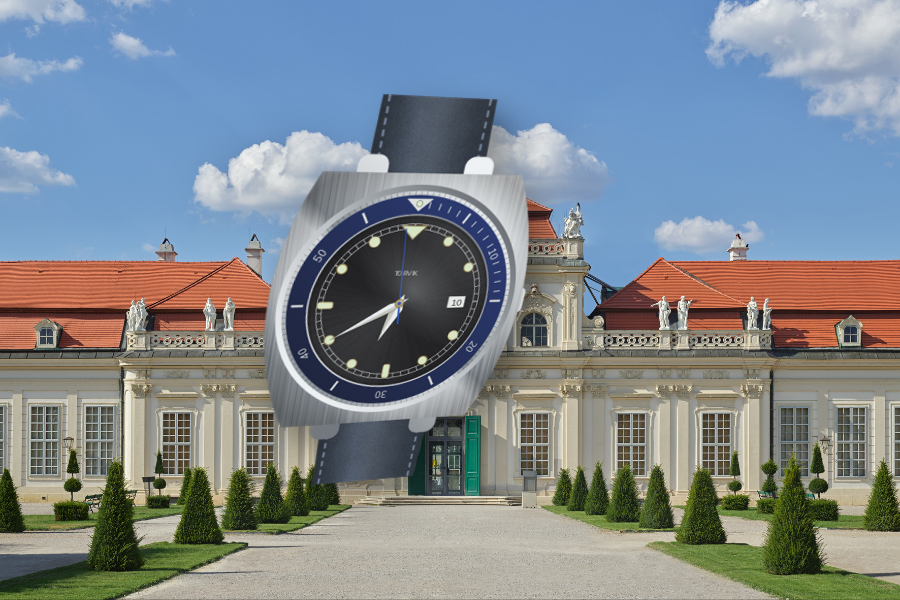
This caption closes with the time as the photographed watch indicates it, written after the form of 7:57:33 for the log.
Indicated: 6:39:59
